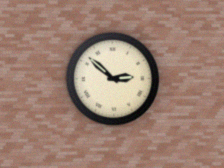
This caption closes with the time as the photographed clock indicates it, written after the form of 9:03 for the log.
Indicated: 2:52
